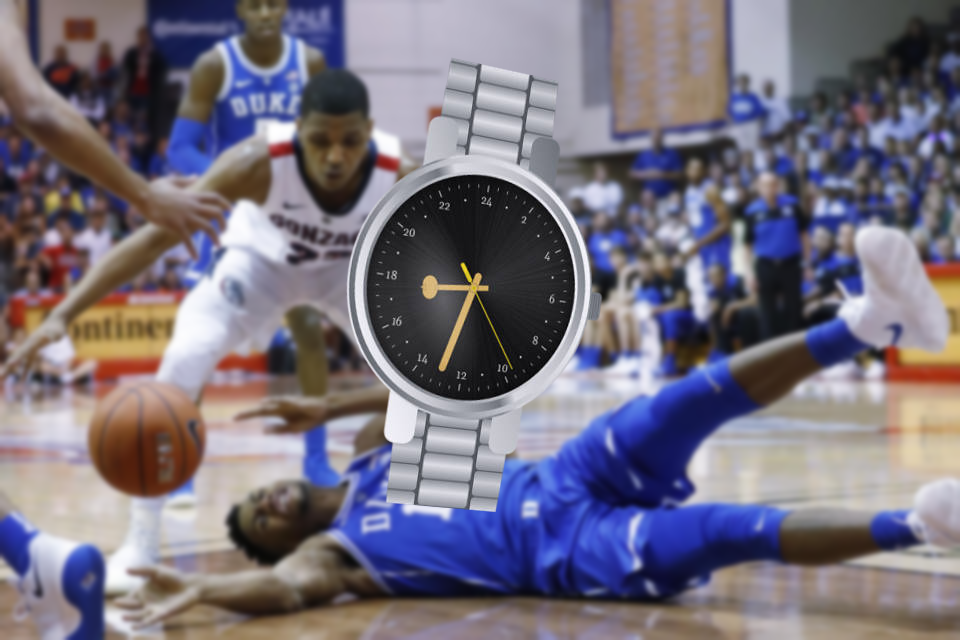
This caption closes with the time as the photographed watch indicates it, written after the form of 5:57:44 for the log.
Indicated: 17:32:24
